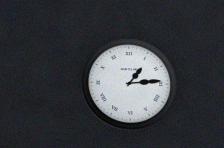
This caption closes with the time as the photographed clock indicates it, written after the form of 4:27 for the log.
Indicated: 1:14
